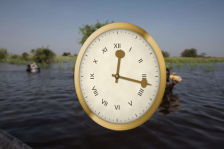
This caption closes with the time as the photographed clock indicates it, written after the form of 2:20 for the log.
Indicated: 12:17
